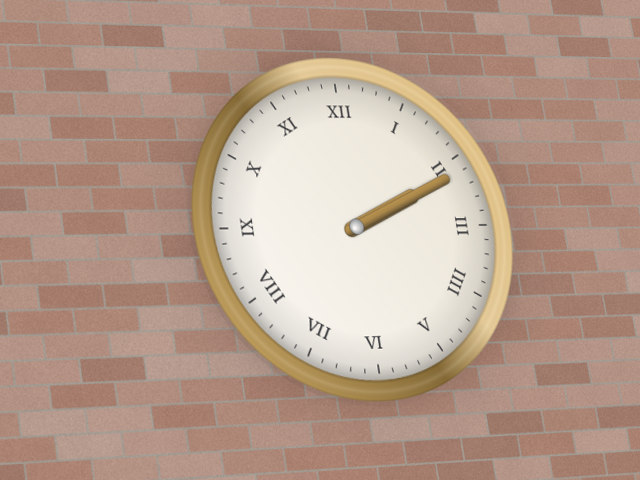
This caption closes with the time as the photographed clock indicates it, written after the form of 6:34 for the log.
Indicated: 2:11
